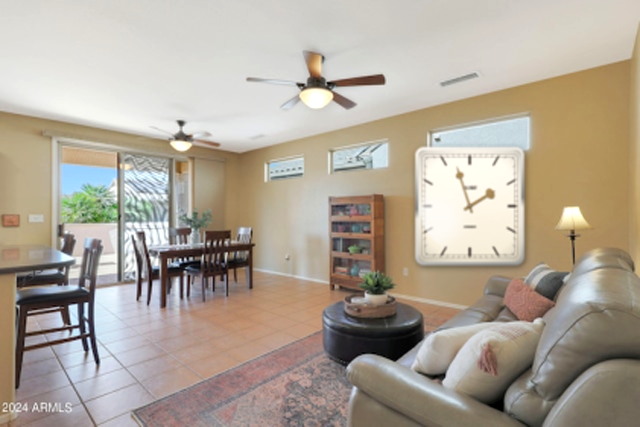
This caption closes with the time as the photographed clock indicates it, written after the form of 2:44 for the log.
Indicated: 1:57
